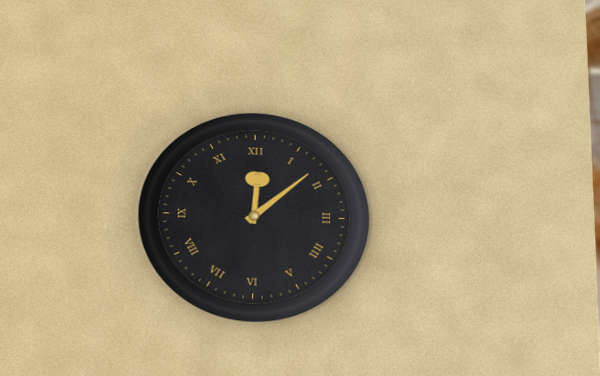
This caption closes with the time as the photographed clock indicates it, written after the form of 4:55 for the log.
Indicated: 12:08
